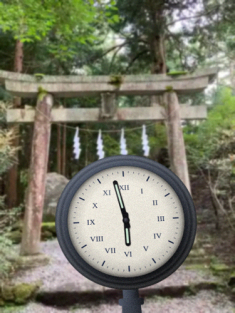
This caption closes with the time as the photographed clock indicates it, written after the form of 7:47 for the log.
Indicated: 5:58
